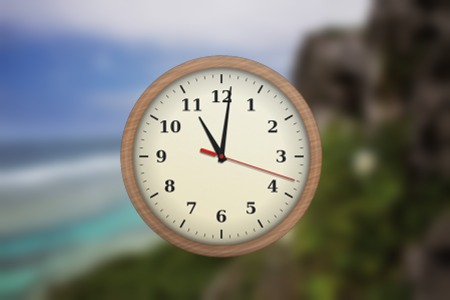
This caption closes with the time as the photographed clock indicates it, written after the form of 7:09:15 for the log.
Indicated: 11:01:18
